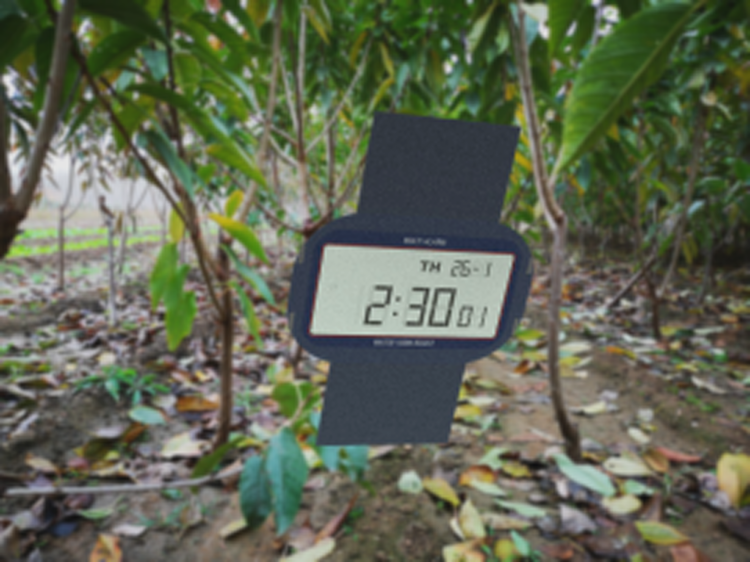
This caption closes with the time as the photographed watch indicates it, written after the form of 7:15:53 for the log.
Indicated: 2:30:01
